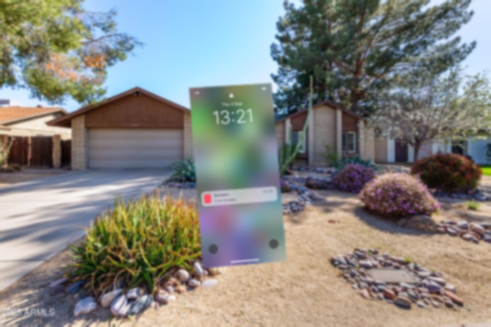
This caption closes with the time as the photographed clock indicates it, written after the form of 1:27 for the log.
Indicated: 13:21
